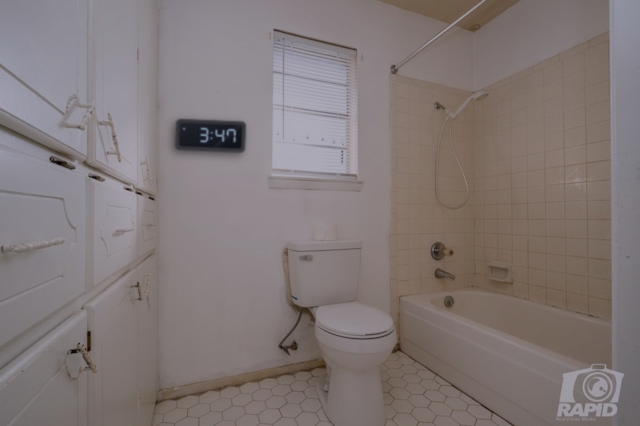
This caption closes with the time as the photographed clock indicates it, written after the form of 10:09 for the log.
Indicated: 3:47
